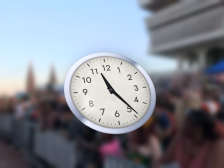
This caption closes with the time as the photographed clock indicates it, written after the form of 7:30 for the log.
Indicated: 11:24
